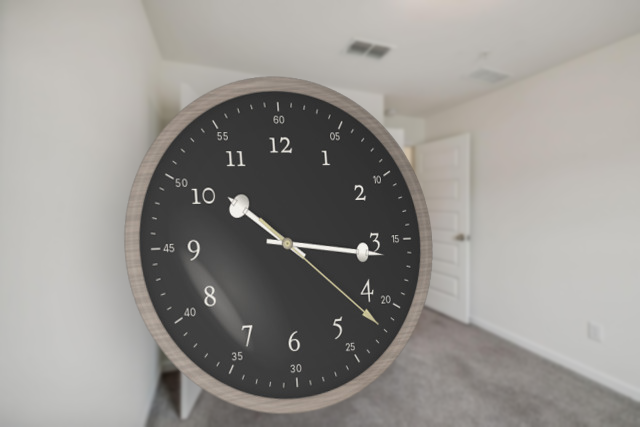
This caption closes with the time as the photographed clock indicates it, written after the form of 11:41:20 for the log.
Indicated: 10:16:22
